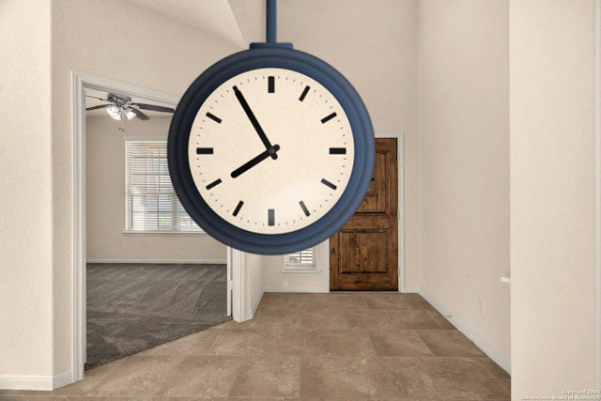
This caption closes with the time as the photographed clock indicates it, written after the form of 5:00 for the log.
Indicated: 7:55
